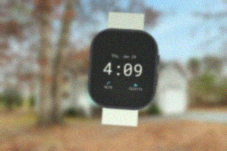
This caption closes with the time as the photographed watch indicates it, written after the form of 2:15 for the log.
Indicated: 4:09
